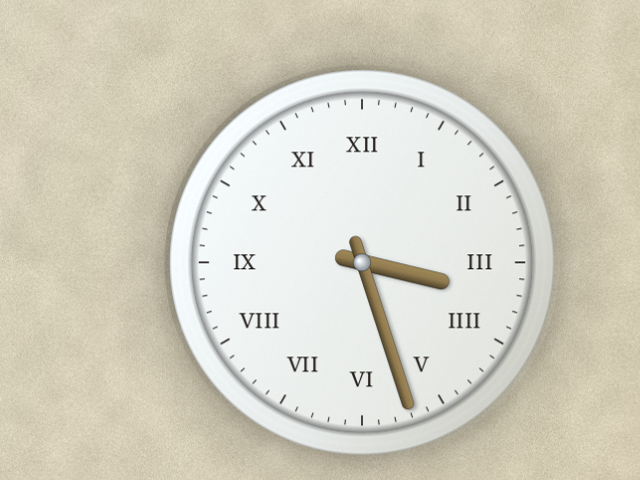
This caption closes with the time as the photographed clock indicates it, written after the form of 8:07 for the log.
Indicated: 3:27
